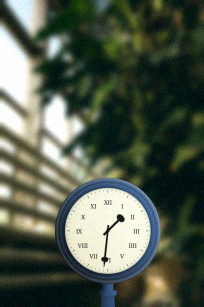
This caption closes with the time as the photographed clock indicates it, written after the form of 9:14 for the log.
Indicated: 1:31
